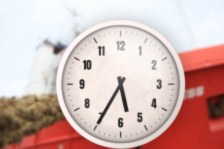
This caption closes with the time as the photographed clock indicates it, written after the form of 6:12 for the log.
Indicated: 5:35
